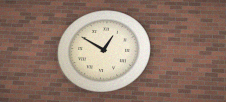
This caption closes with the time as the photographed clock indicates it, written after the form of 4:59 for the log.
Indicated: 12:50
